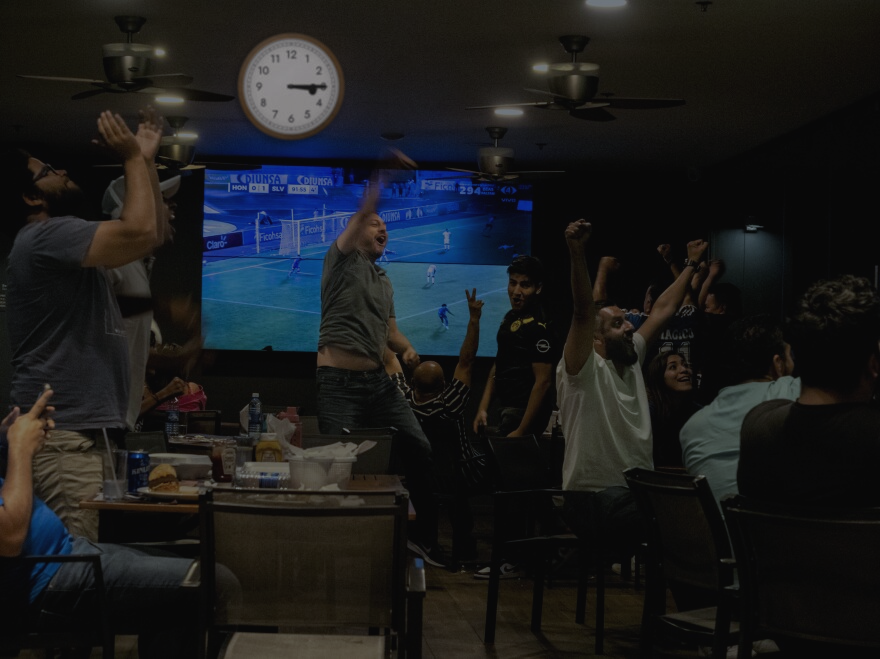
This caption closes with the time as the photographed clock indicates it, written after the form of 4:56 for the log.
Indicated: 3:15
